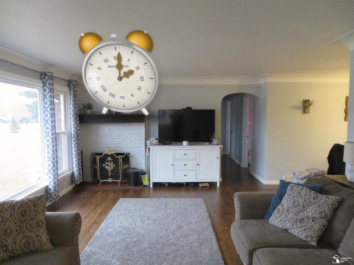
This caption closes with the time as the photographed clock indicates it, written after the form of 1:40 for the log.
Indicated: 2:01
